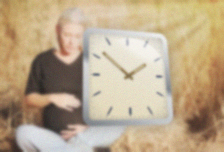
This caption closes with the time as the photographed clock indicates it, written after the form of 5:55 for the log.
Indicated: 1:52
